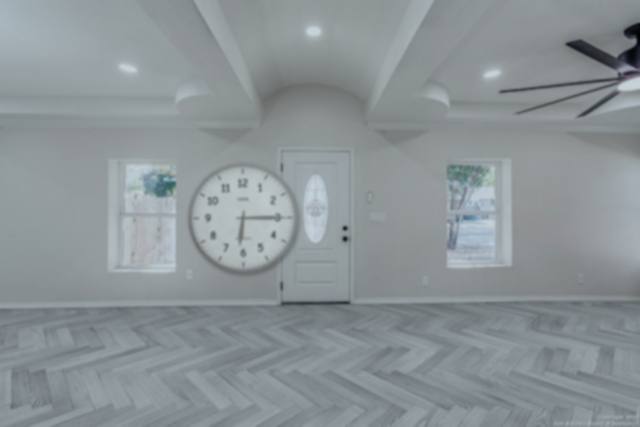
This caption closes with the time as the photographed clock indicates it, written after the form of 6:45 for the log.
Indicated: 6:15
